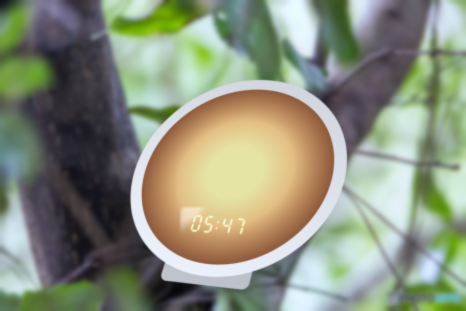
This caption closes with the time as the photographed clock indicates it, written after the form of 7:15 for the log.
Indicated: 5:47
